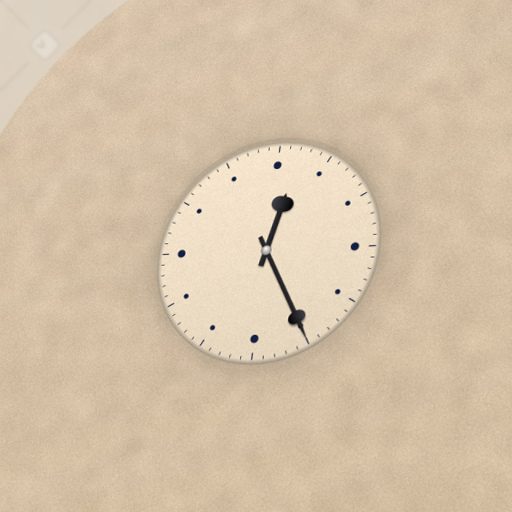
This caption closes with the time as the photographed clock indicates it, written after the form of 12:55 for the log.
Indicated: 12:25
